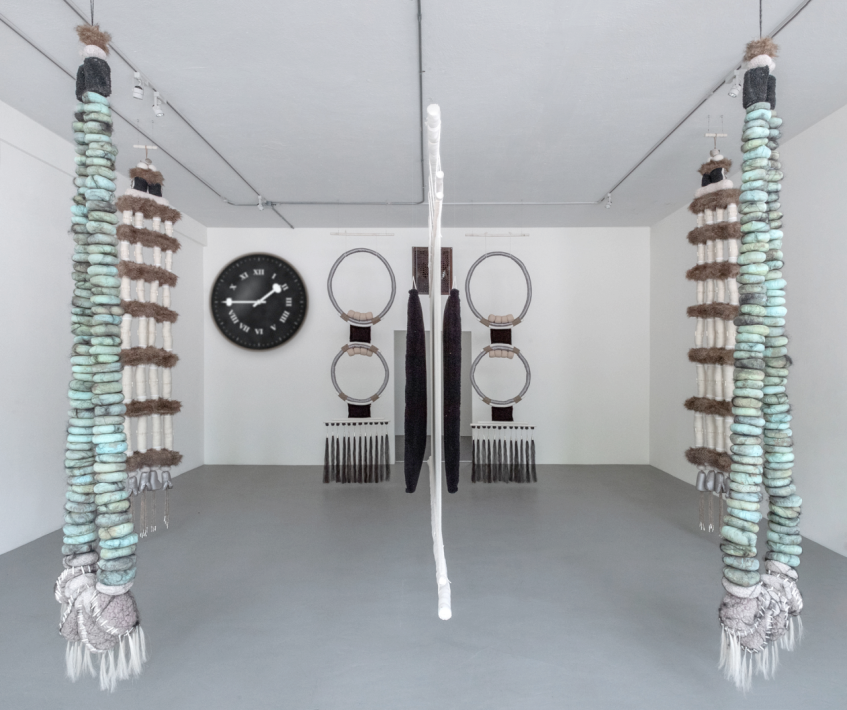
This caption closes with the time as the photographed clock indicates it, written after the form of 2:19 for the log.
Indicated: 1:45
